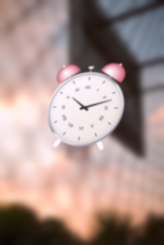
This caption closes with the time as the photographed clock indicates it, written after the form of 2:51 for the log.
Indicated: 10:12
